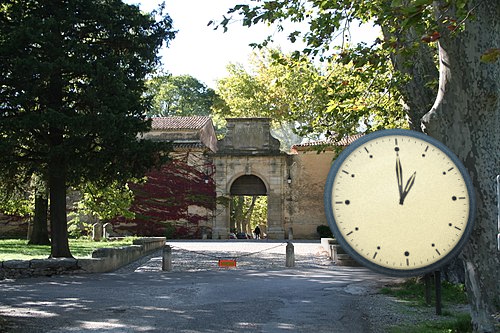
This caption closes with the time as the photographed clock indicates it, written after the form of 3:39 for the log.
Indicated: 1:00
